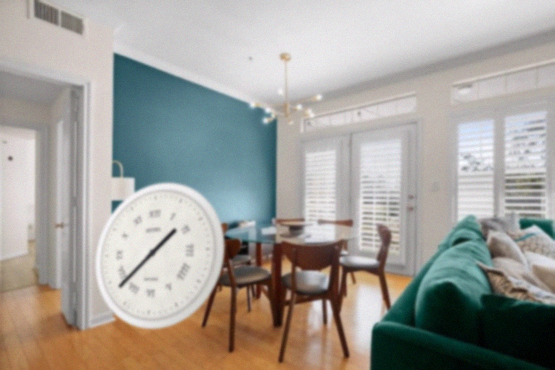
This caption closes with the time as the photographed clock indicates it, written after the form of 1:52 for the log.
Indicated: 1:38
